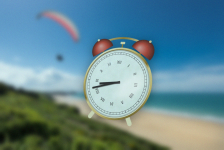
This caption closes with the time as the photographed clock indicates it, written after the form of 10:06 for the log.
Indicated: 8:42
